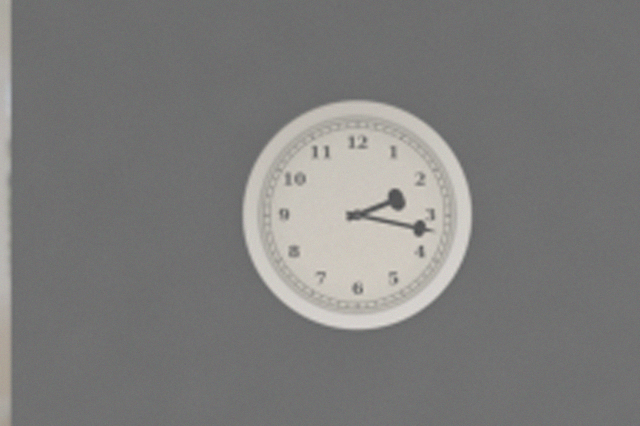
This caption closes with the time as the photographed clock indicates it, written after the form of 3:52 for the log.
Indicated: 2:17
